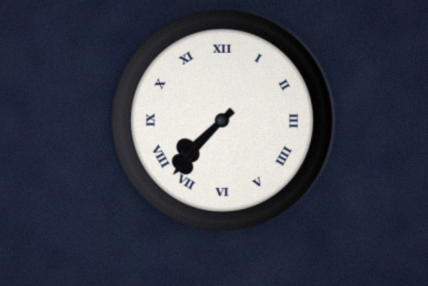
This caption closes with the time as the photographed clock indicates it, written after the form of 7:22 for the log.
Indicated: 7:37
